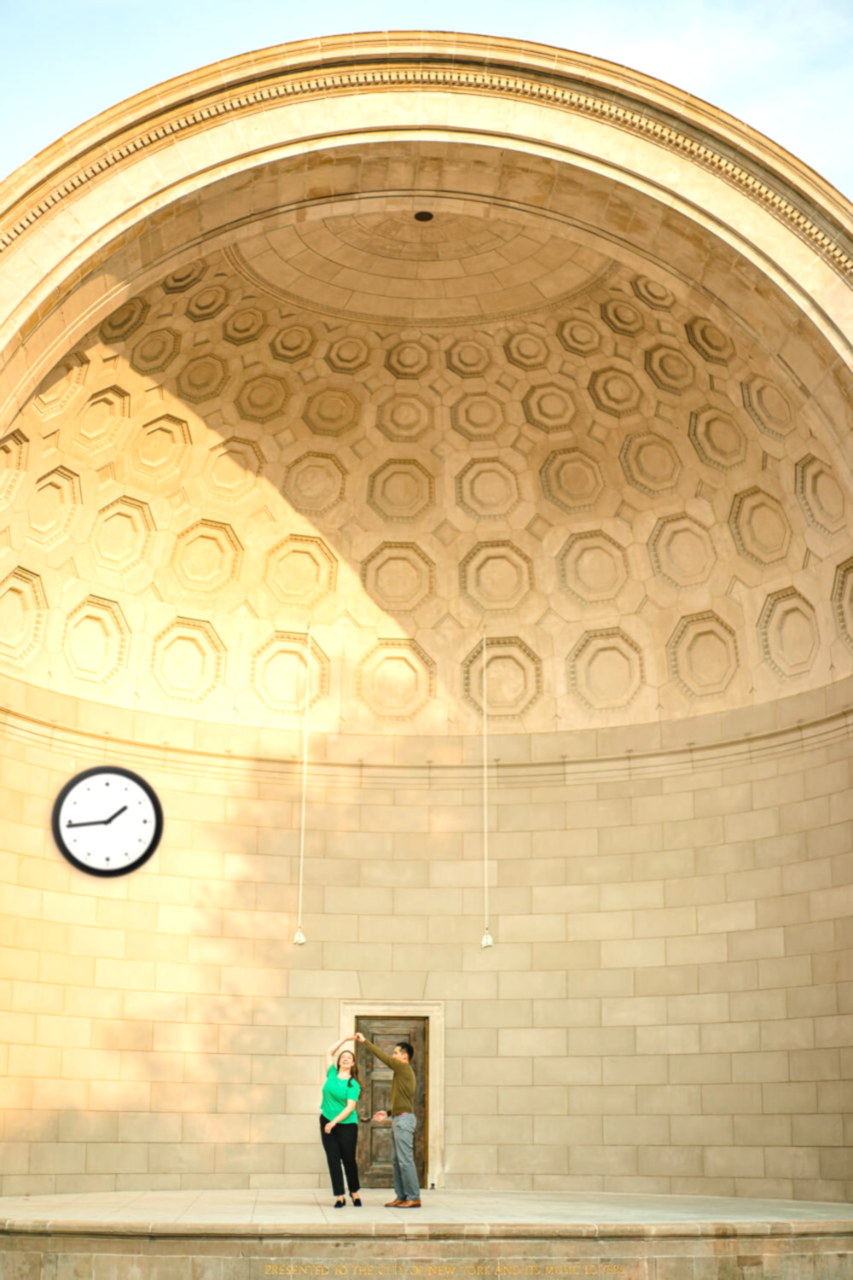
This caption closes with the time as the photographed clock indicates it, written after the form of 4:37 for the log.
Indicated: 1:44
